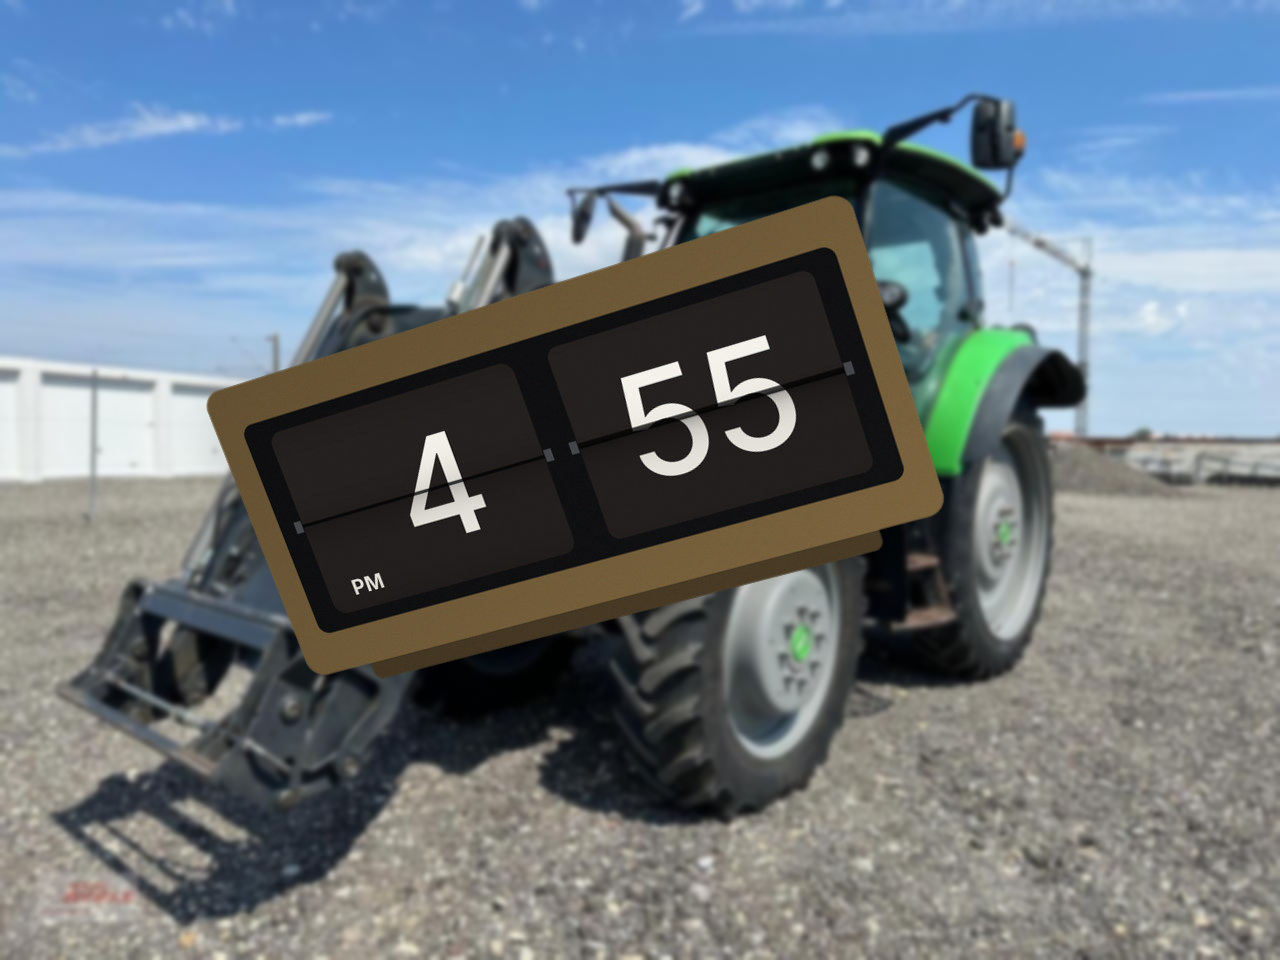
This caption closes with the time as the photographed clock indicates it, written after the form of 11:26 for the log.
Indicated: 4:55
